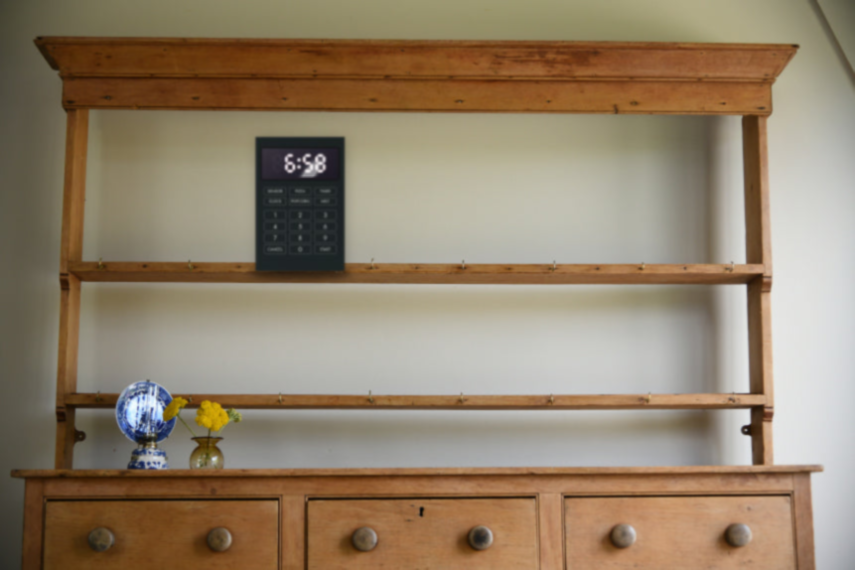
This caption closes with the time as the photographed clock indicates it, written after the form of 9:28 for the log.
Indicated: 6:58
